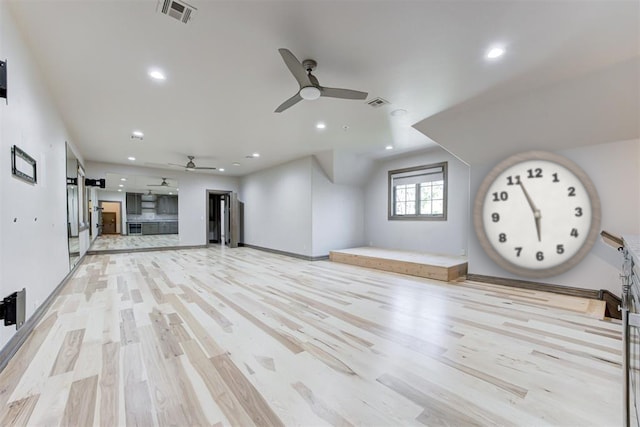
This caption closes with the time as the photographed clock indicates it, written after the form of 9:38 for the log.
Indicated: 5:56
